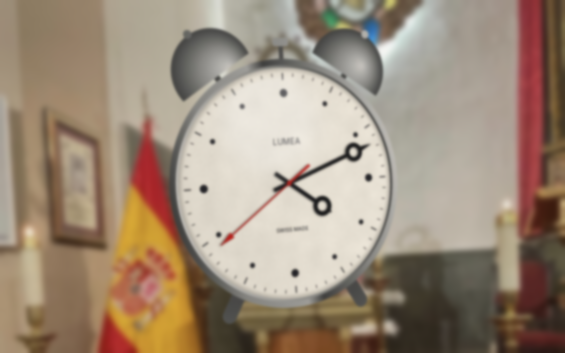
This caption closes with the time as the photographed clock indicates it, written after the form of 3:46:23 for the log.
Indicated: 4:11:39
